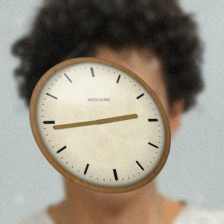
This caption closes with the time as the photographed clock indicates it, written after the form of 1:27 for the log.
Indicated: 2:44
